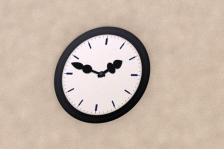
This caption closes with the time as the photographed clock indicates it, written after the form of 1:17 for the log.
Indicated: 1:48
